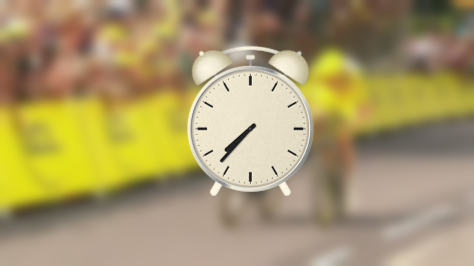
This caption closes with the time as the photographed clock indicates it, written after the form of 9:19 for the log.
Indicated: 7:37
